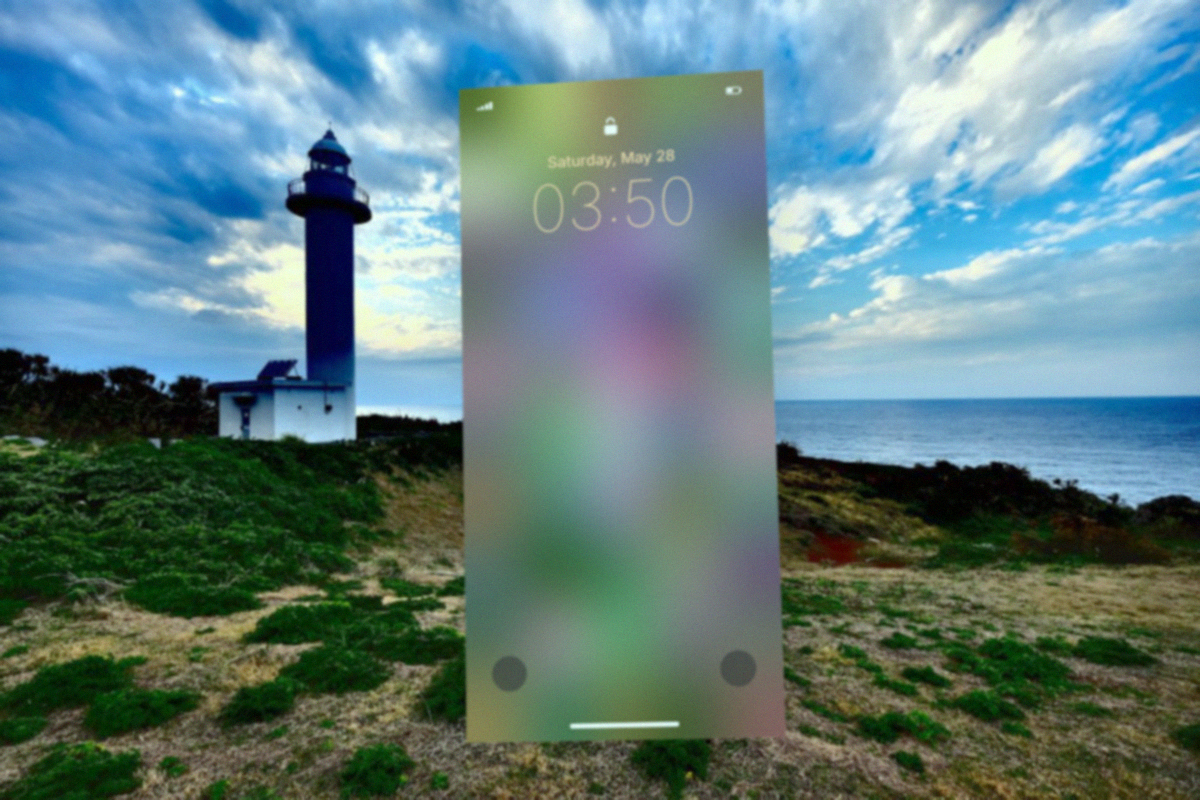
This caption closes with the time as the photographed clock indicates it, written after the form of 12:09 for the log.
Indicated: 3:50
